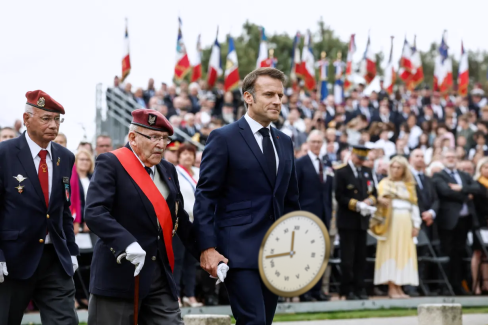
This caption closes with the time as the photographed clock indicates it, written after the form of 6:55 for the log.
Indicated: 11:43
